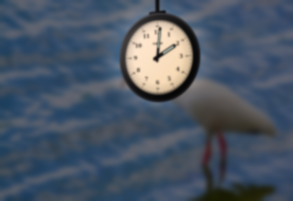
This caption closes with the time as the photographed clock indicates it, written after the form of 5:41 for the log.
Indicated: 2:01
